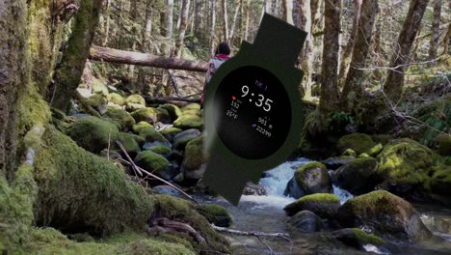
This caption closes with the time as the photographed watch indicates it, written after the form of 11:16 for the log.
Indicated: 9:35
